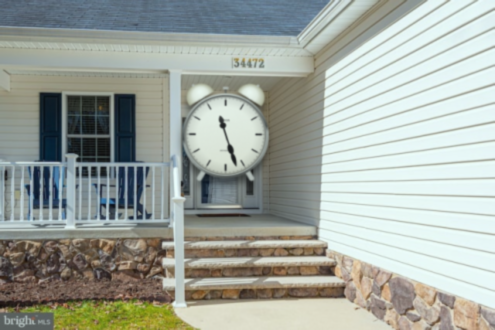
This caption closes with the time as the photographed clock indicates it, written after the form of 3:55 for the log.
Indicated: 11:27
